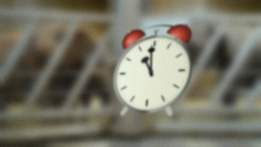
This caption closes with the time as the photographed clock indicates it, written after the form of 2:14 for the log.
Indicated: 10:59
